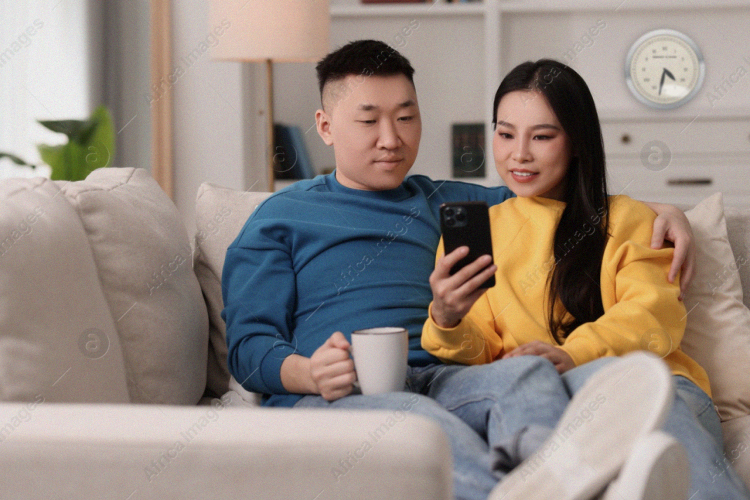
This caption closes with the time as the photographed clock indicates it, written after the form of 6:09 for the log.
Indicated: 4:32
